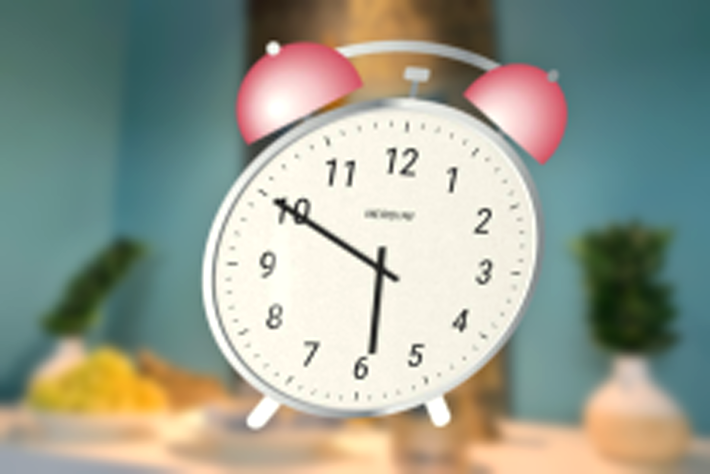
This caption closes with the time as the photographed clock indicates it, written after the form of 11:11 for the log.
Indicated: 5:50
